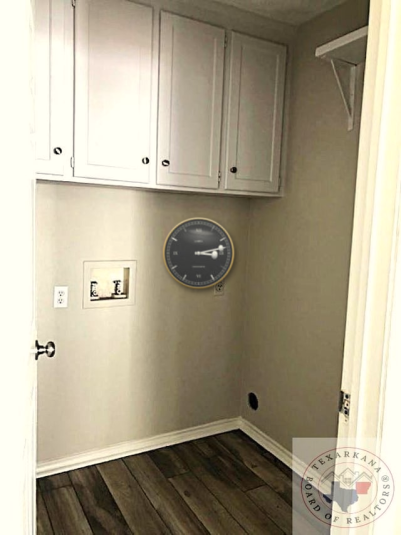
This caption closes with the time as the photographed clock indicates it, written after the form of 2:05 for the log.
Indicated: 3:13
